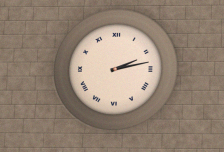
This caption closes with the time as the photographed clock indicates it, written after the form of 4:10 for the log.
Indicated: 2:13
